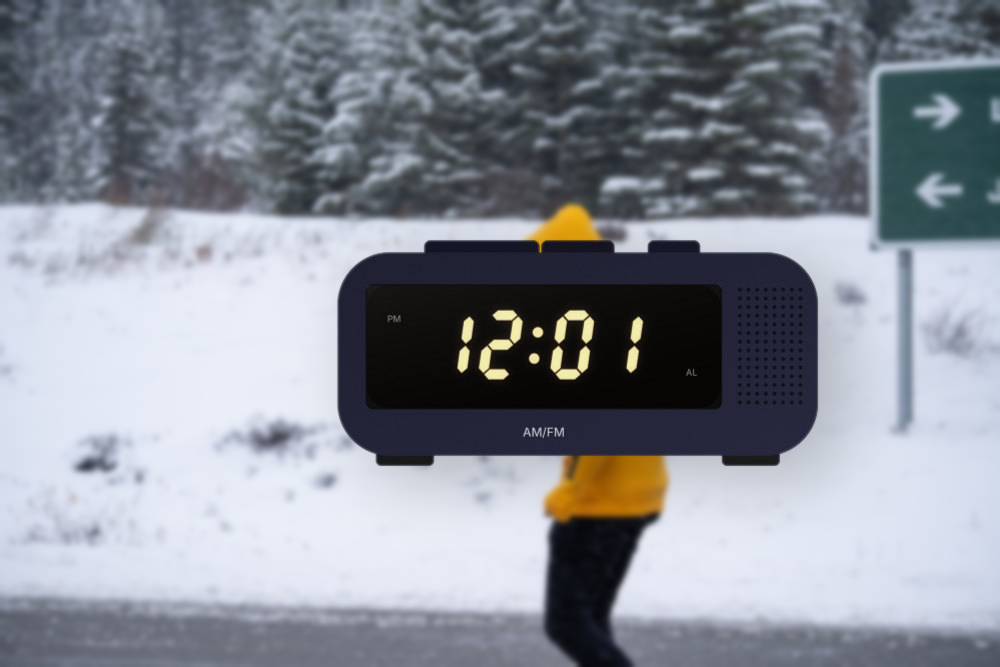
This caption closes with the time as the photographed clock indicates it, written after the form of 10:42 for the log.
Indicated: 12:01
